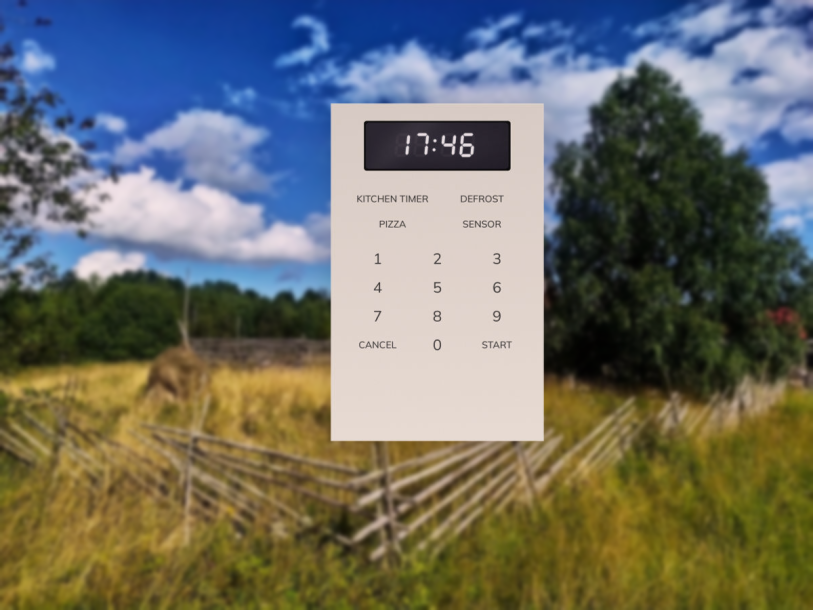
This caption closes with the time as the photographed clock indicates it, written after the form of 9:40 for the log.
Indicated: 17:46
